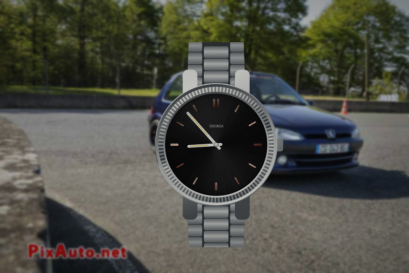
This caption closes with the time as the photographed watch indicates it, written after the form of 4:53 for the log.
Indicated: 8:53
